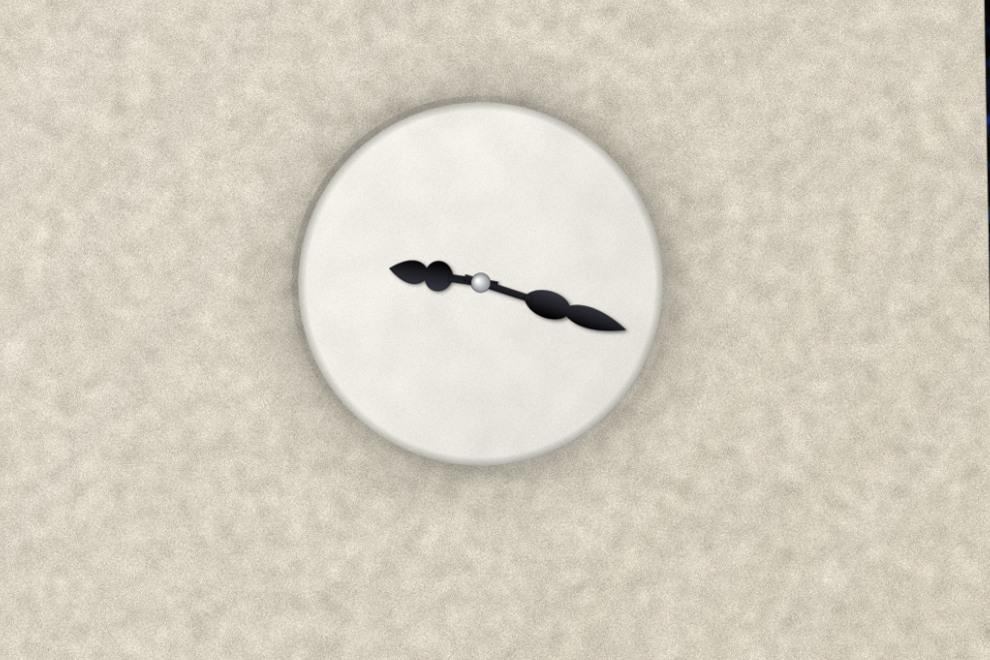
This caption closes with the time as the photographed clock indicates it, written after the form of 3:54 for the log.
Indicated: 9:18
